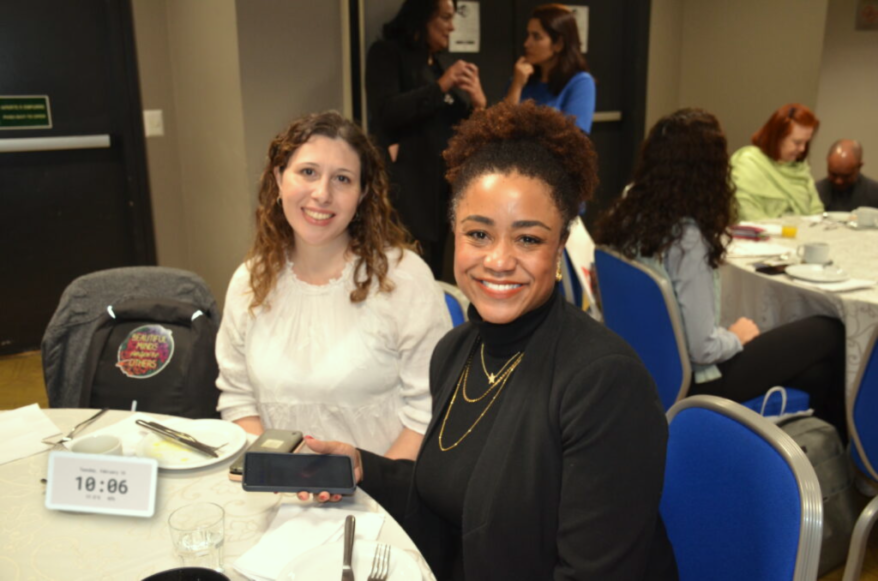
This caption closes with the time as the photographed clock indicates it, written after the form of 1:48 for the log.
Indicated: 10:06
